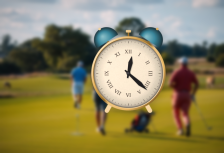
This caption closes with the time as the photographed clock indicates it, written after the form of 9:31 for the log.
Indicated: 12:22
